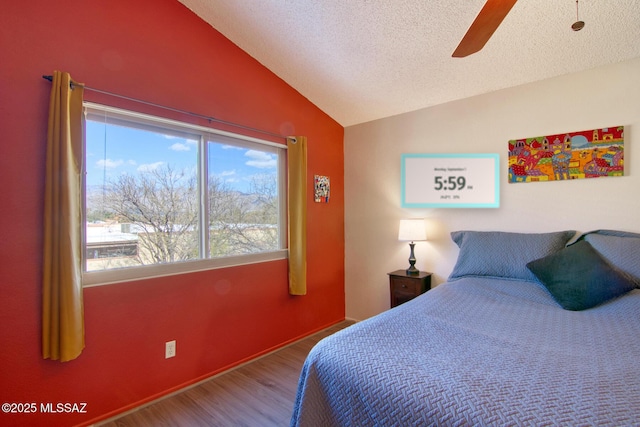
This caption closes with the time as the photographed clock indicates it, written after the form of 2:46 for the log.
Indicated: 5:59
